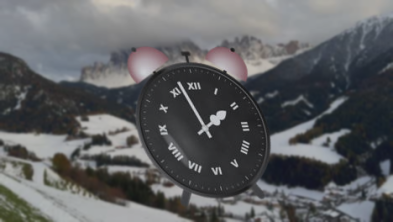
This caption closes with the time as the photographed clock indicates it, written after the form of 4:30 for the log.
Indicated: 1:57
